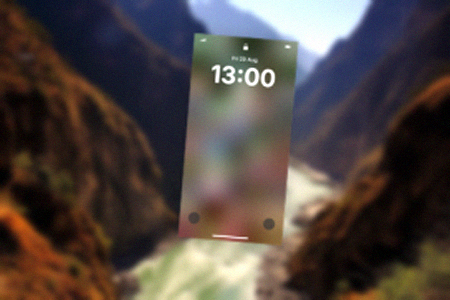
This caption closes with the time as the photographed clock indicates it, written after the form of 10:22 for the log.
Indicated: 13:00
